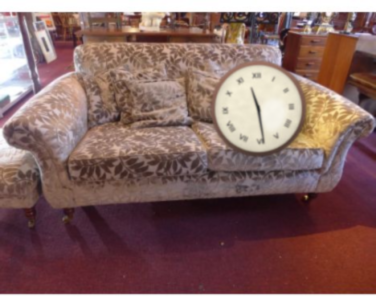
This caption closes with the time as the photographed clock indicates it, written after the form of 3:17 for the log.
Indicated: 11:29
